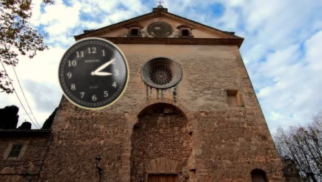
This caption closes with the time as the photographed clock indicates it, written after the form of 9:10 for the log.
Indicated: 3:10
